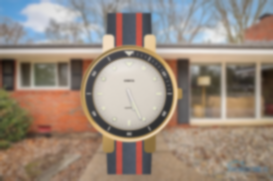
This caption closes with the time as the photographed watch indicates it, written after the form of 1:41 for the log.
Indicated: 5:26
